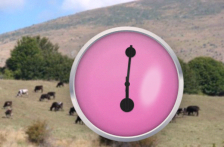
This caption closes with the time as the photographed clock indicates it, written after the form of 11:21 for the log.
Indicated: 6:01
